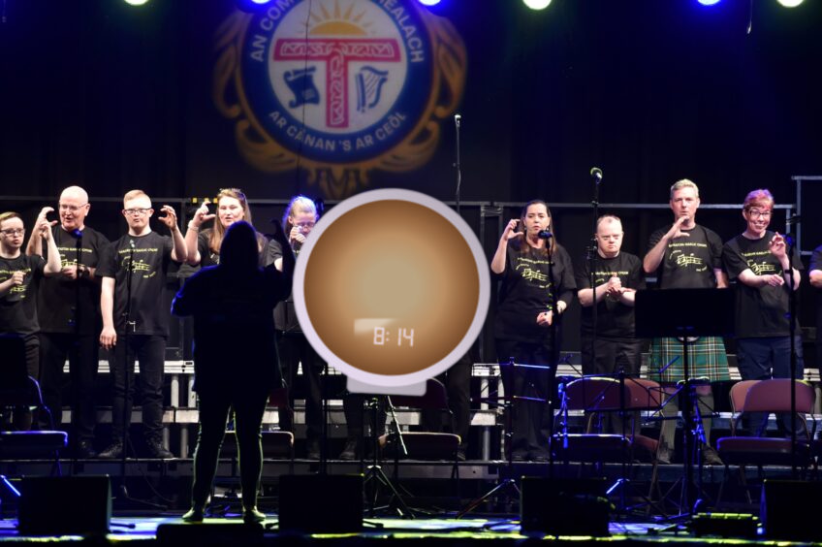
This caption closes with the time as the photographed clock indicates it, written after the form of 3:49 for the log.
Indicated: 8:14
